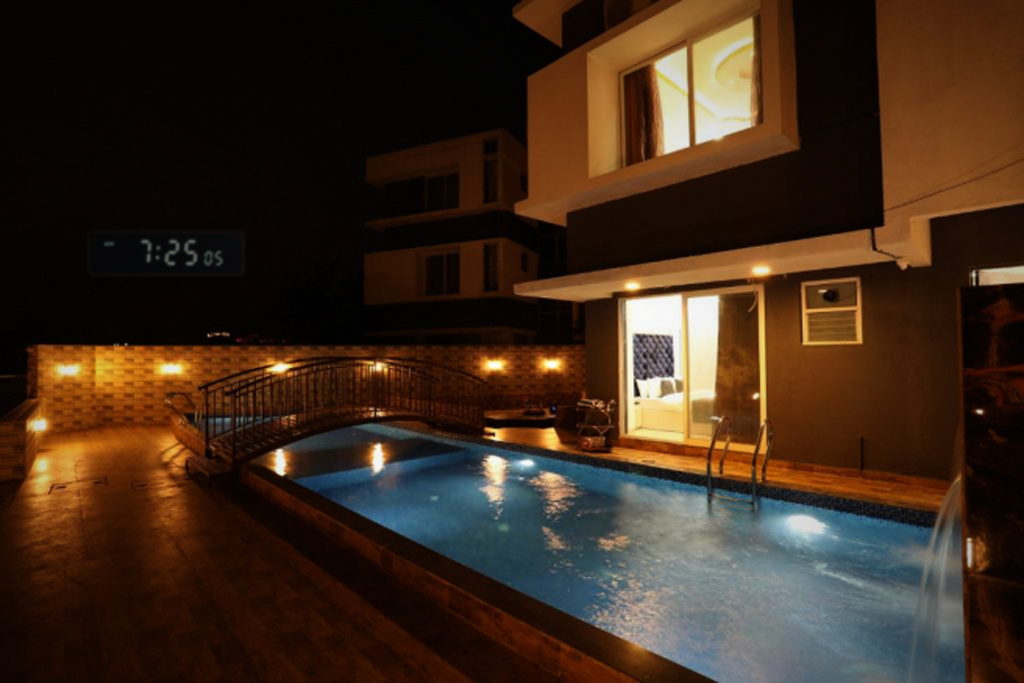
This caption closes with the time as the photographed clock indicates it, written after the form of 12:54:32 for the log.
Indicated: 7:25:05
